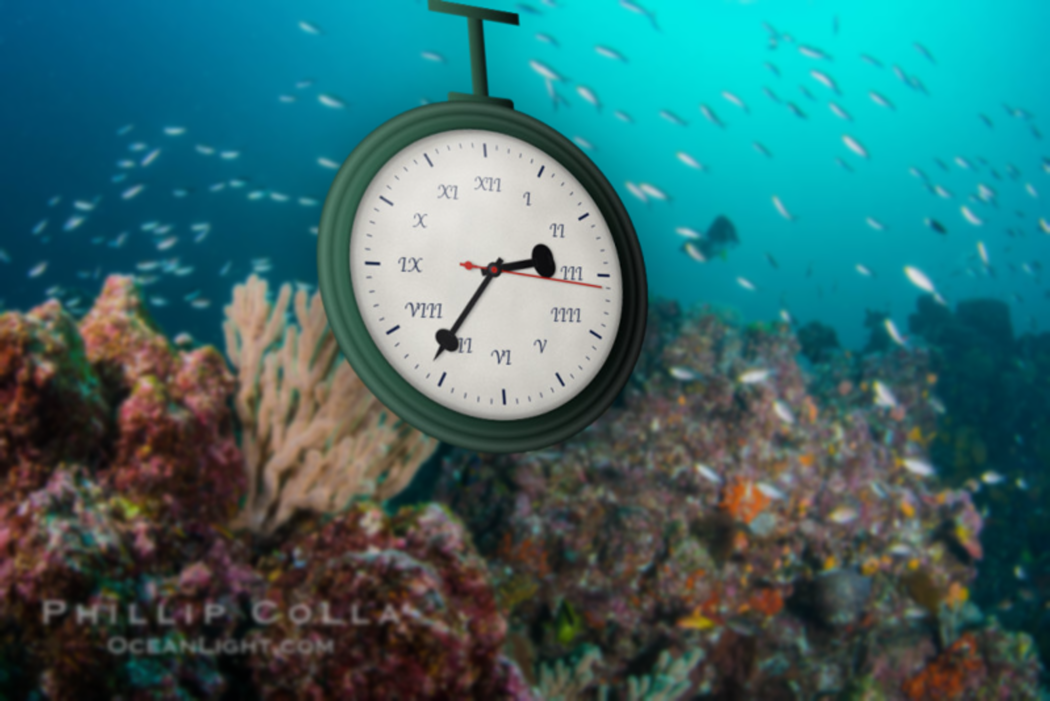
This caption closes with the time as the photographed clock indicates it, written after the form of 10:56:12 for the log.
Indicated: 2:36:16
